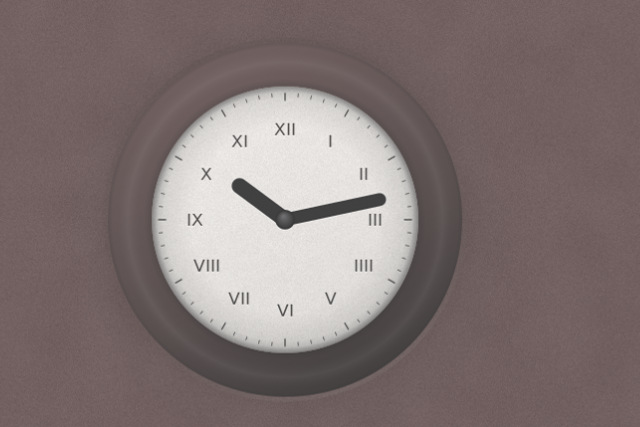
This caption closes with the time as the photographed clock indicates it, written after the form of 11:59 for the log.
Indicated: 10:13
